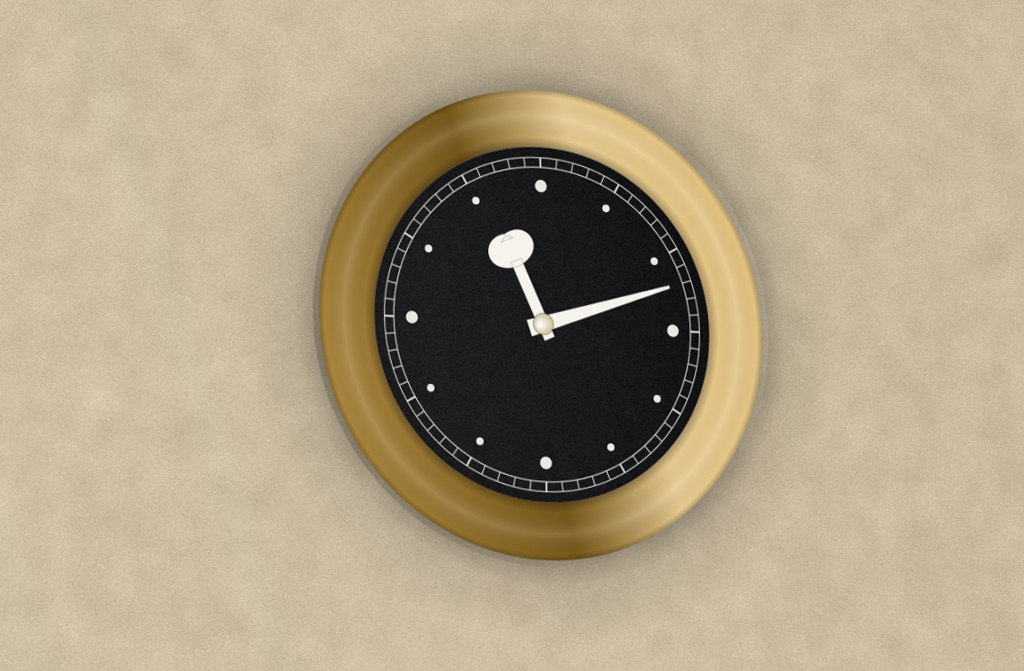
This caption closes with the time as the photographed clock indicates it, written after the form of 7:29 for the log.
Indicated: 11:12
